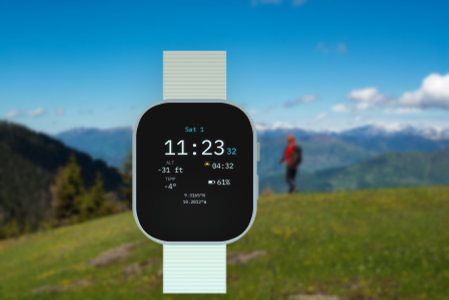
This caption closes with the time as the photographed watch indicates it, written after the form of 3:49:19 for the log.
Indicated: 11:23:32
